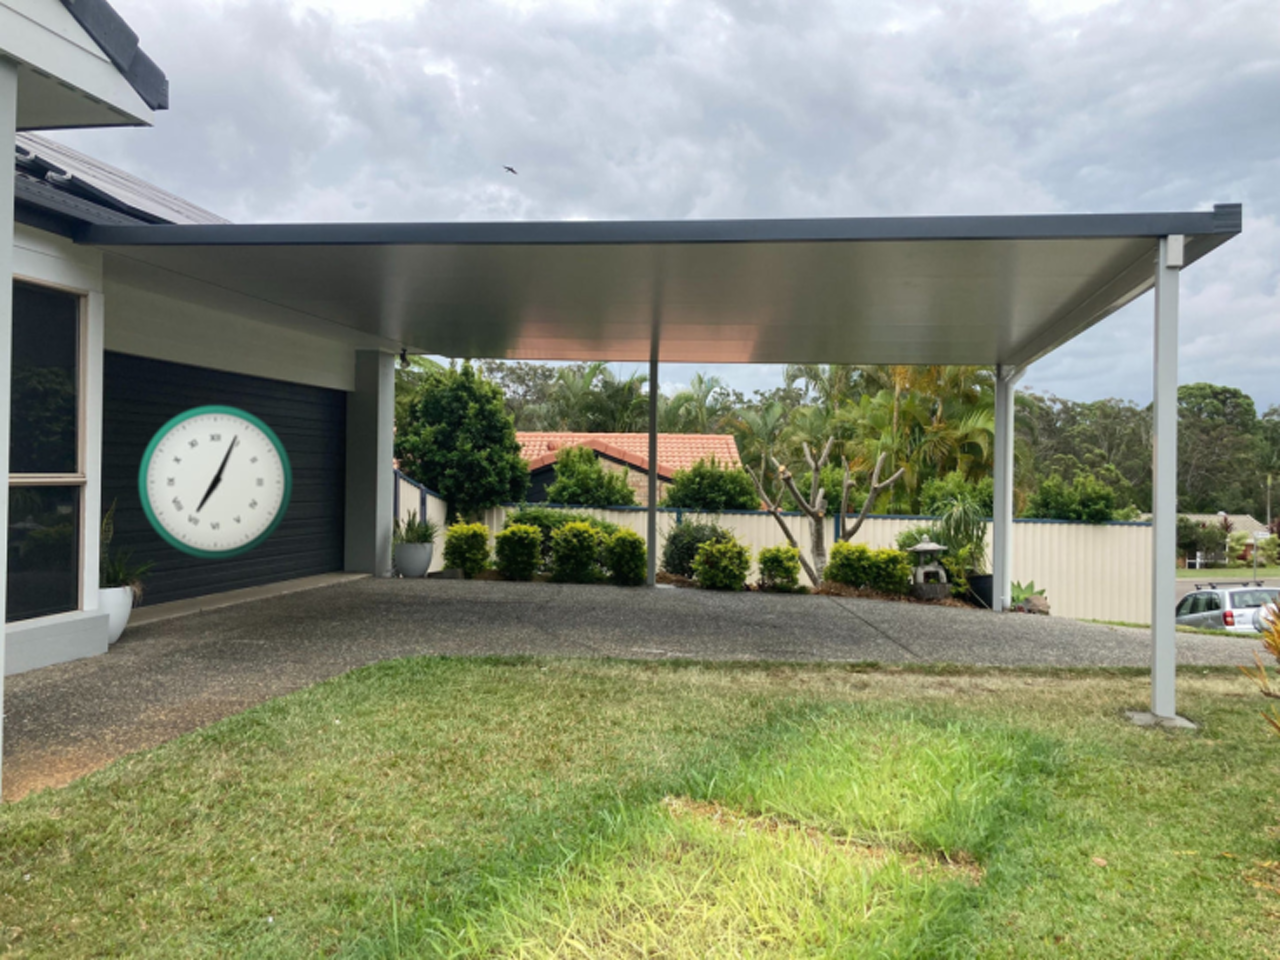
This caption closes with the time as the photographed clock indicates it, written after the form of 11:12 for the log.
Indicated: 7:04
